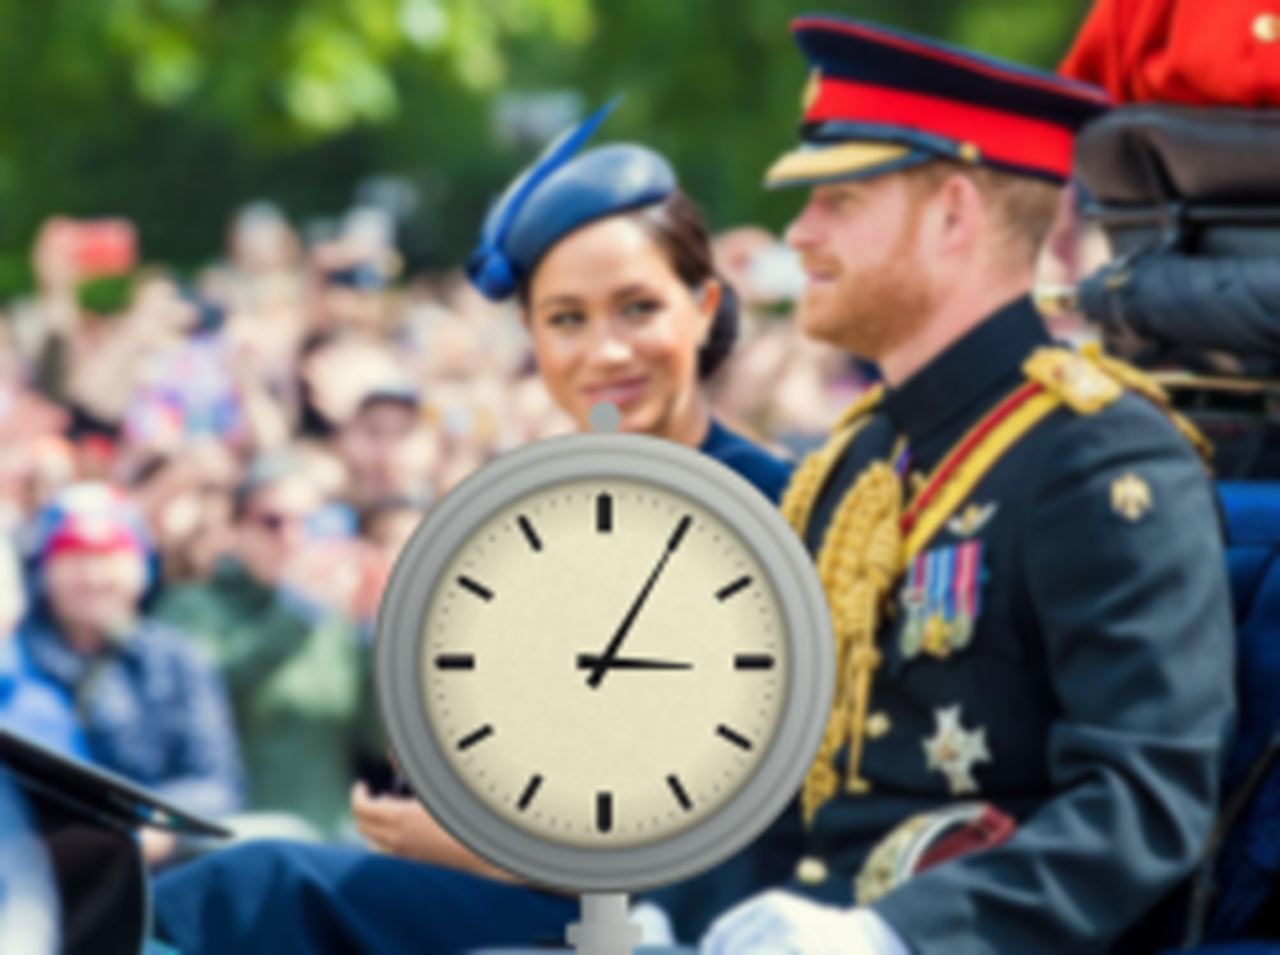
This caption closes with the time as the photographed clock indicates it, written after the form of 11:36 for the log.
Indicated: 3:05
